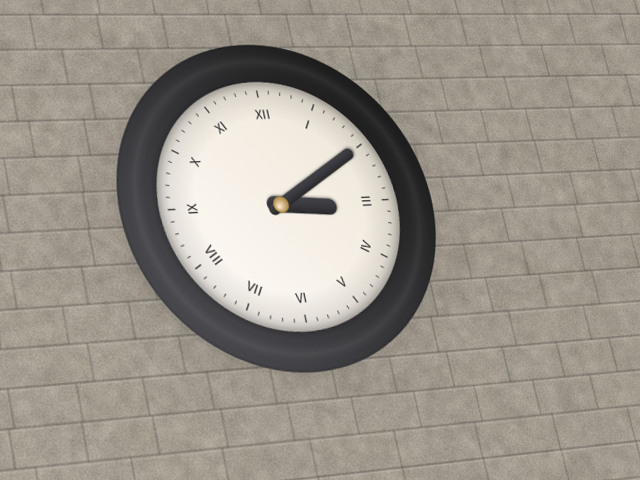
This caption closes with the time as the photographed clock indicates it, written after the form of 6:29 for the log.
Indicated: 3:10
